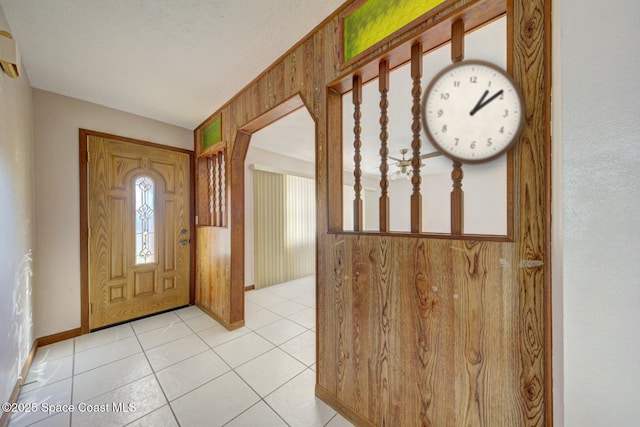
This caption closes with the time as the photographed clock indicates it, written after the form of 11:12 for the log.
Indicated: 1:09
